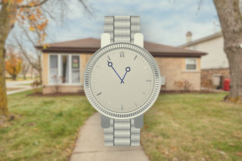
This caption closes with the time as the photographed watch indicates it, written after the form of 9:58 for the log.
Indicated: 12:54
